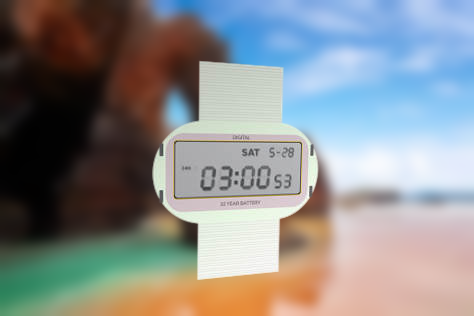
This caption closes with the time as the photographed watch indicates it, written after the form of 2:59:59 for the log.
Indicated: 3:00:53
